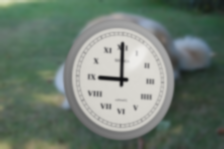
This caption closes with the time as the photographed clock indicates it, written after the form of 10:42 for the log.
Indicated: 9:00
